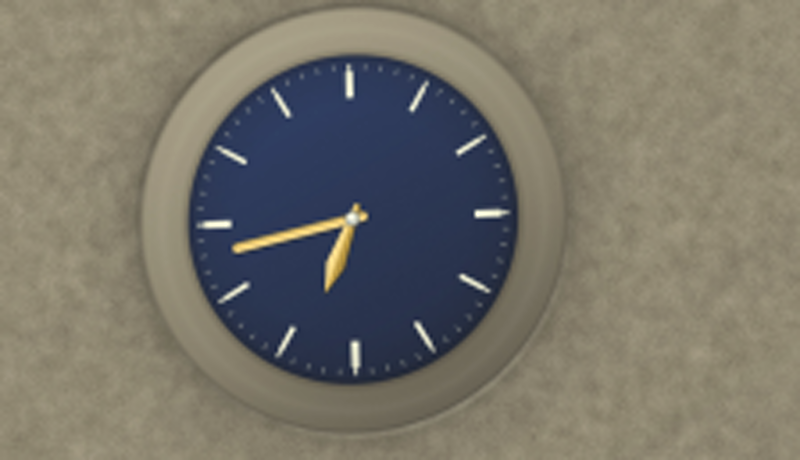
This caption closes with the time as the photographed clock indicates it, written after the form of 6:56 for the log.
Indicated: 6:43
